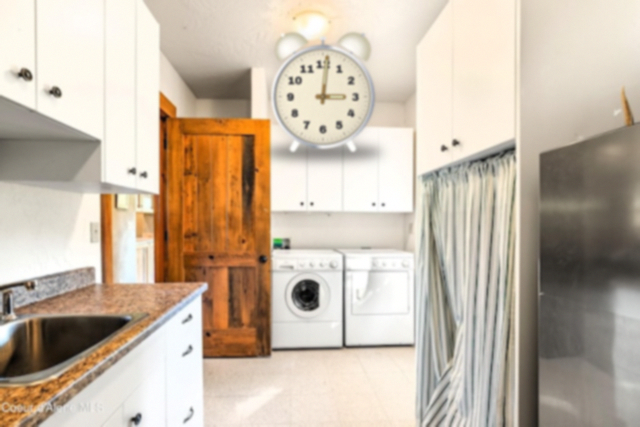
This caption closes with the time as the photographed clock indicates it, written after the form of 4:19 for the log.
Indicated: 3:01
